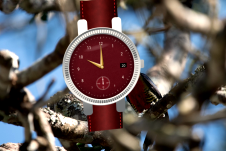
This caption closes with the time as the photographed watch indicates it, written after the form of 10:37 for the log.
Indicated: 10:00
